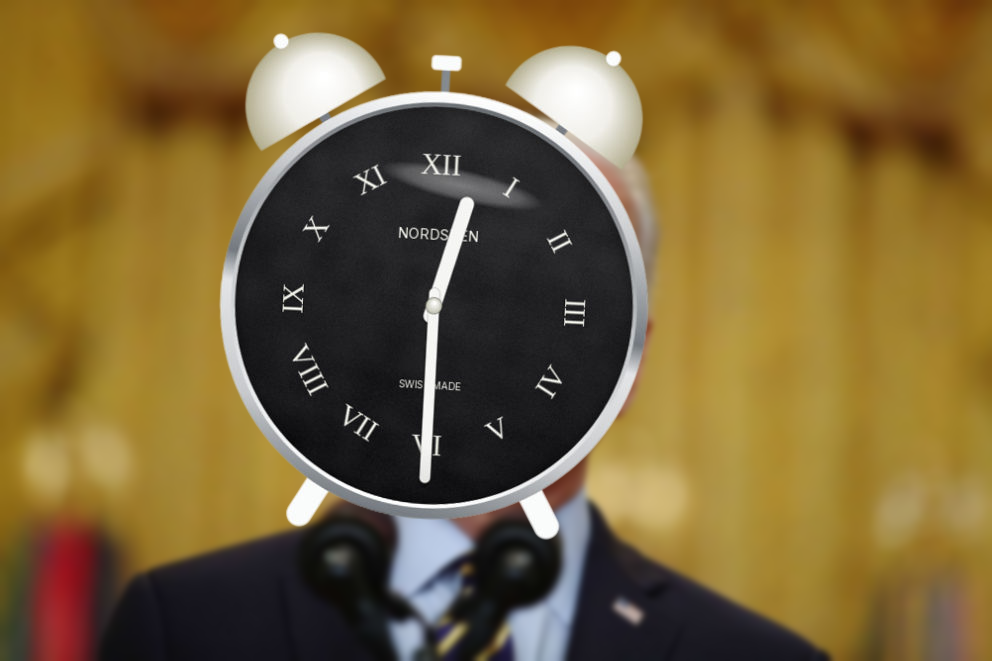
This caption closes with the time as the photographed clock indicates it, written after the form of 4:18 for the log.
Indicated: 12:30
